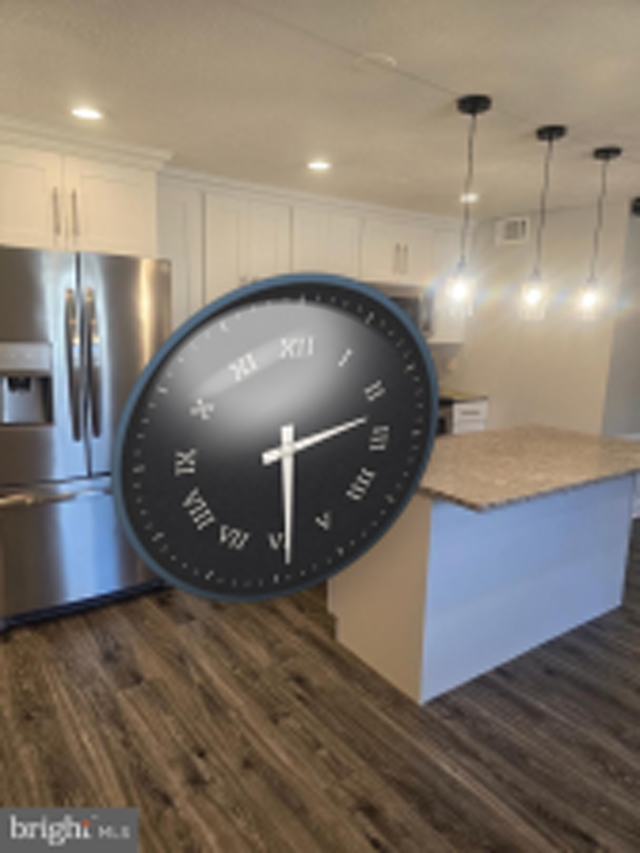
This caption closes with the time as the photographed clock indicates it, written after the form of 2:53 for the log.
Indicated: 2:29
